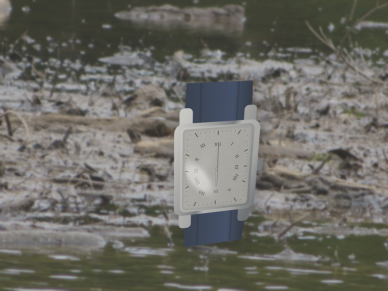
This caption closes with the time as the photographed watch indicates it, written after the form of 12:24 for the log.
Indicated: 6:00
